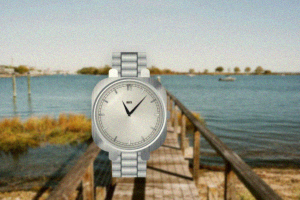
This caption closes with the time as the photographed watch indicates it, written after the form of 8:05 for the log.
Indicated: 11:07
